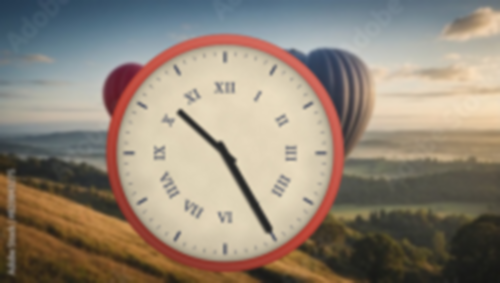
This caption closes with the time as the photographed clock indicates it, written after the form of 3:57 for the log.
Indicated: 10:25
